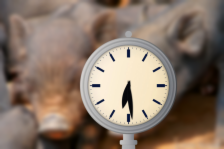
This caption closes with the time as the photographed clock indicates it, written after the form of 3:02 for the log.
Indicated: 6:29
